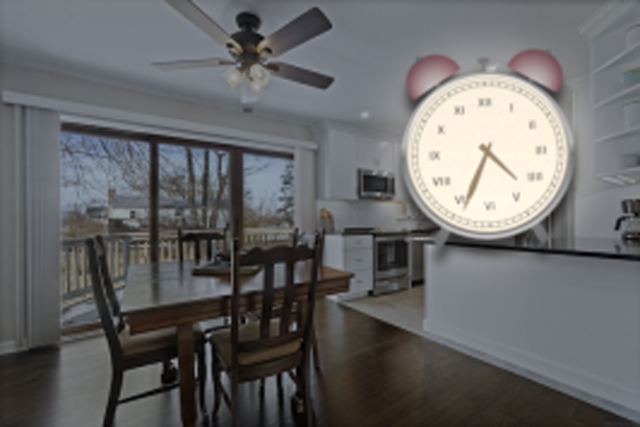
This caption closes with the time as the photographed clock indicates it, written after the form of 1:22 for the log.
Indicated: 4:34
